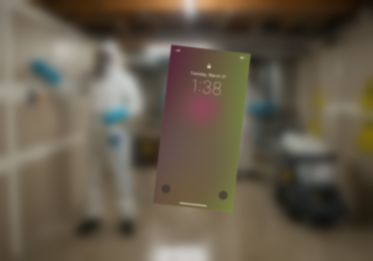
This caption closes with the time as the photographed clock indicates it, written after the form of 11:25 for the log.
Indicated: 1:38
